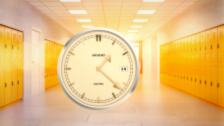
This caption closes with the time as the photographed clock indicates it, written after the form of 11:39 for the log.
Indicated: 1:22
